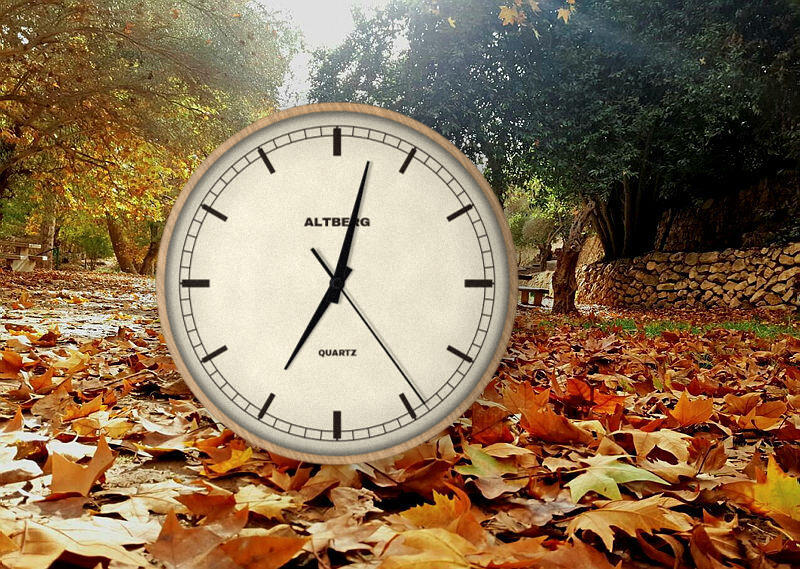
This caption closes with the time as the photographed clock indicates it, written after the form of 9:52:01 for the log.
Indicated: 7:02:24
